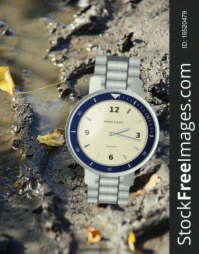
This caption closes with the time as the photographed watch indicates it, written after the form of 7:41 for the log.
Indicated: 2:17
